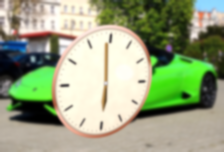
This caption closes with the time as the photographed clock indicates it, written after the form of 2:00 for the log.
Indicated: 5:59
